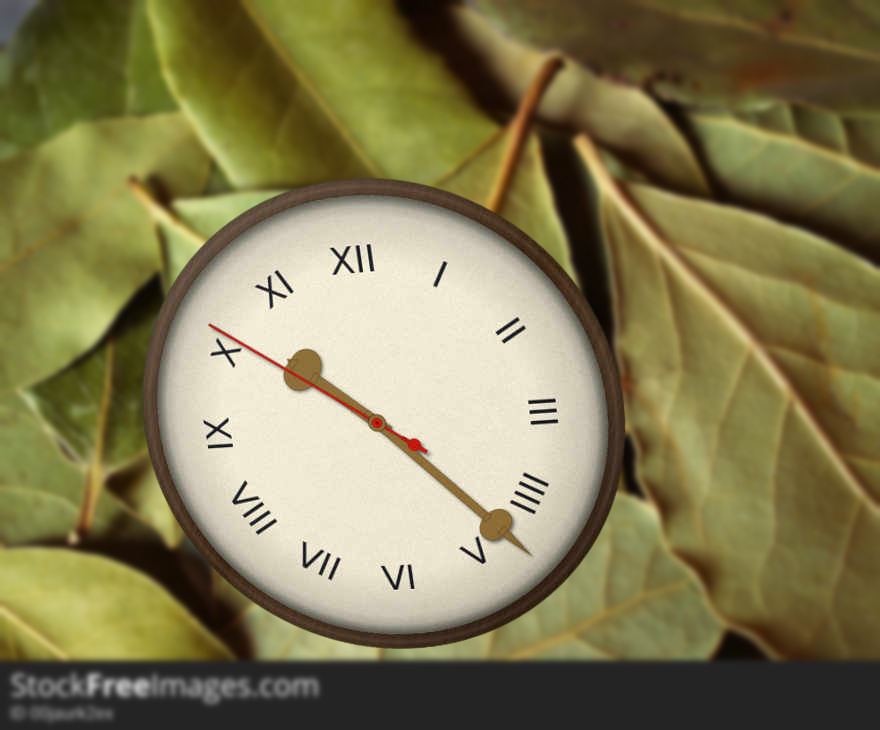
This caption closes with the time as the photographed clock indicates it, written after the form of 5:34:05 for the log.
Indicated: 10:22:51
